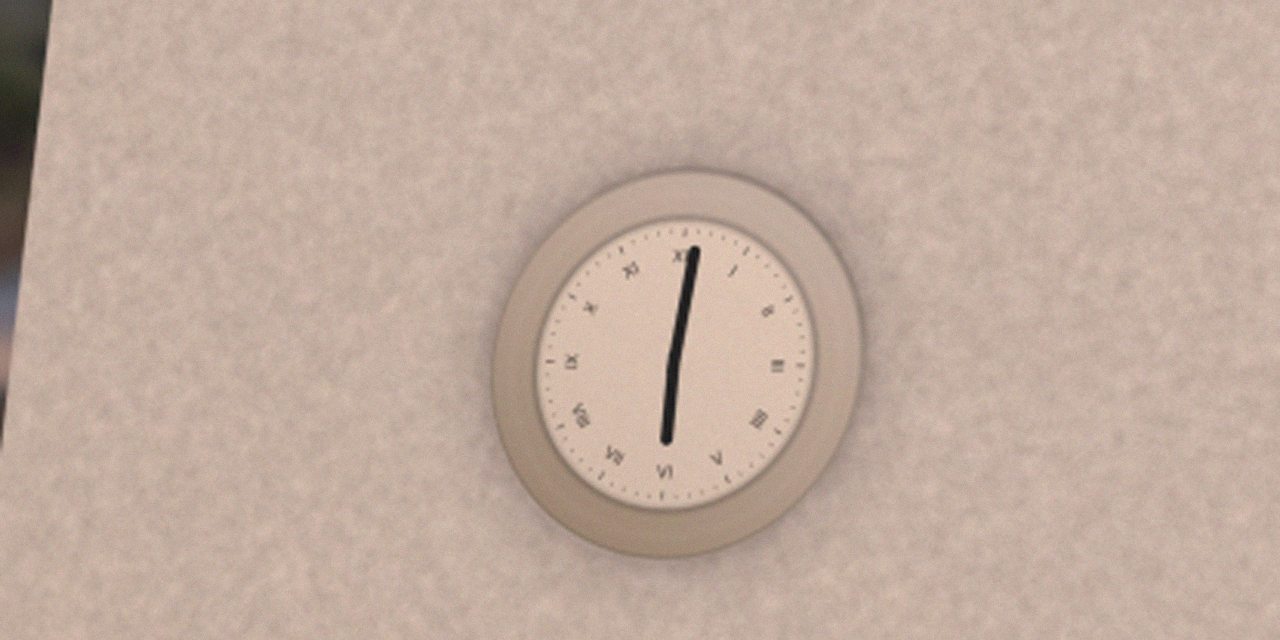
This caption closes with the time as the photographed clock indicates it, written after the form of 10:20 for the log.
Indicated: 6:01
